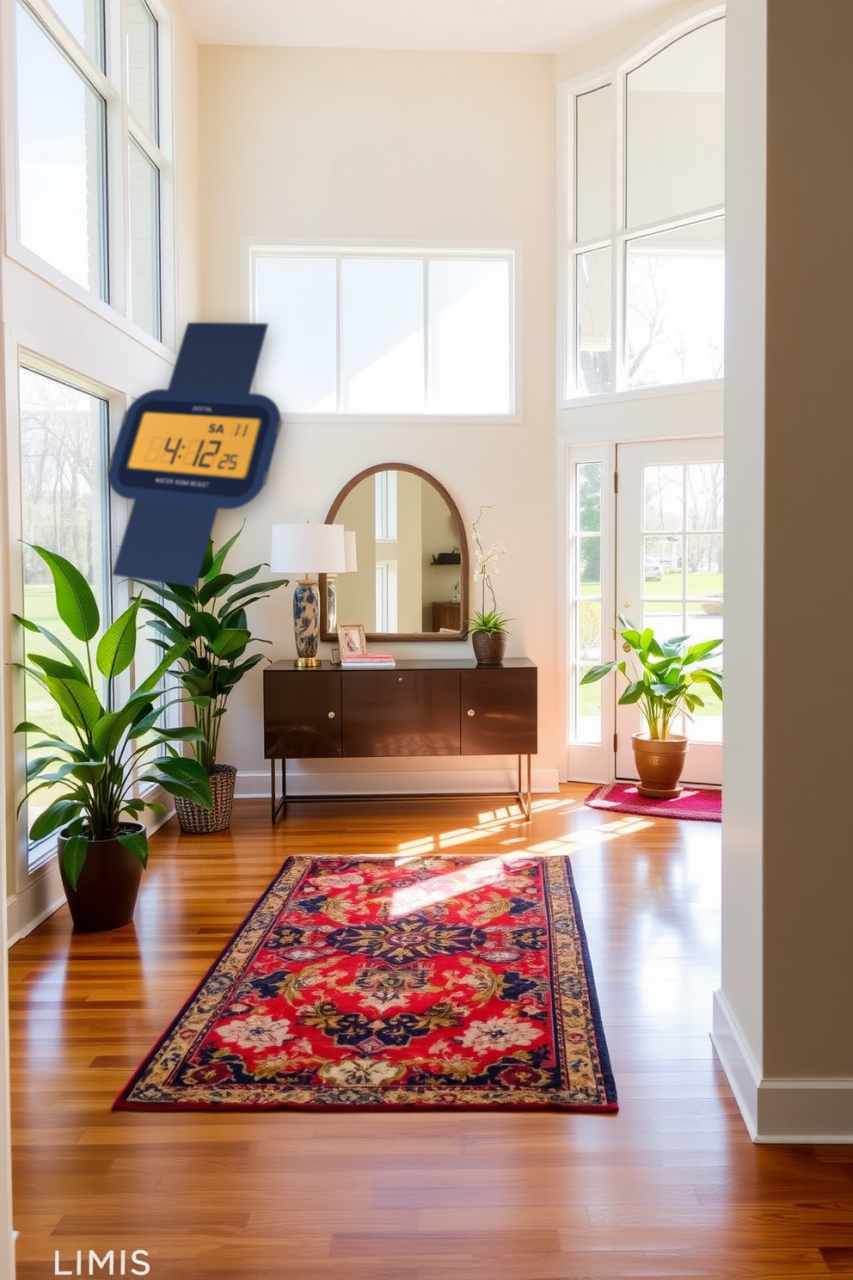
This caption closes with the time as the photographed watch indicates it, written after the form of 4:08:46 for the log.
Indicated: 4:12:25
